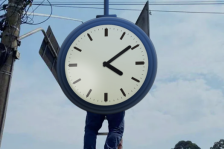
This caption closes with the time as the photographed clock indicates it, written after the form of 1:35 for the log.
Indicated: 4:09
